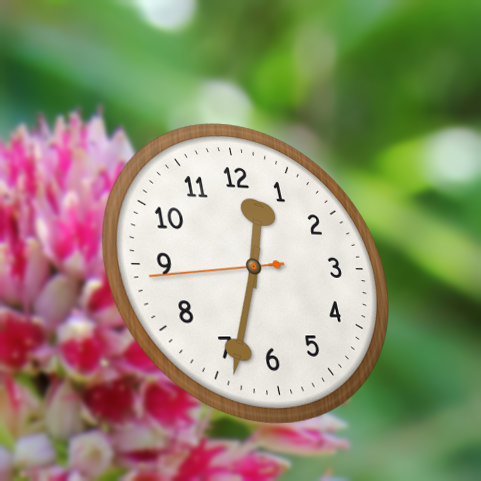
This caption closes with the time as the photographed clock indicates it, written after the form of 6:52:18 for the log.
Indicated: 12:33:44
